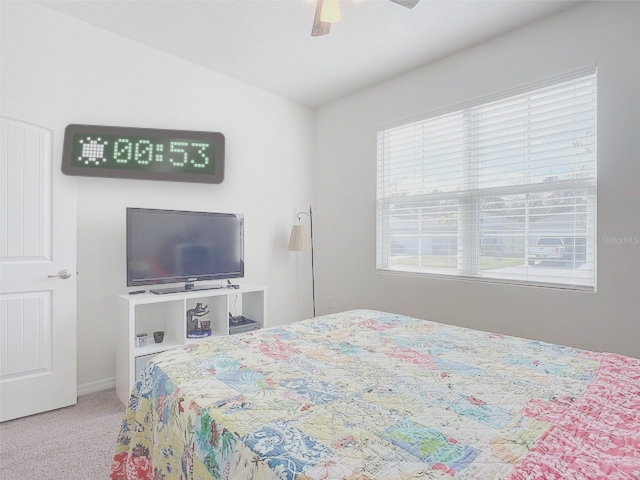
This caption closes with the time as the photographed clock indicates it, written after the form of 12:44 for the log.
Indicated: 0:53
